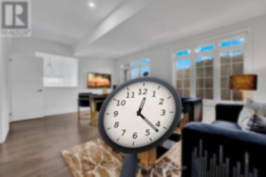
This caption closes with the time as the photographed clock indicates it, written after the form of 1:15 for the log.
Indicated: 12:22
